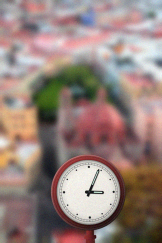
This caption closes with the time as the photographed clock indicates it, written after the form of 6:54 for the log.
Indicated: 3:04
